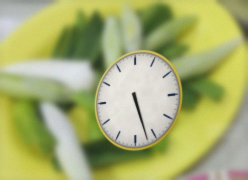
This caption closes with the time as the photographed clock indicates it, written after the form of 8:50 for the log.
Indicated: 5:27
